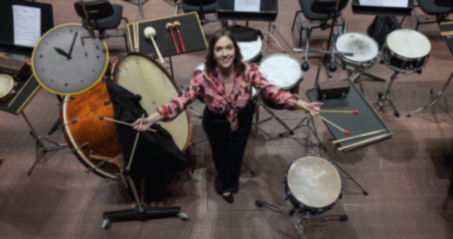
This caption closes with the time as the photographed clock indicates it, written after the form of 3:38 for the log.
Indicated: 10:02
